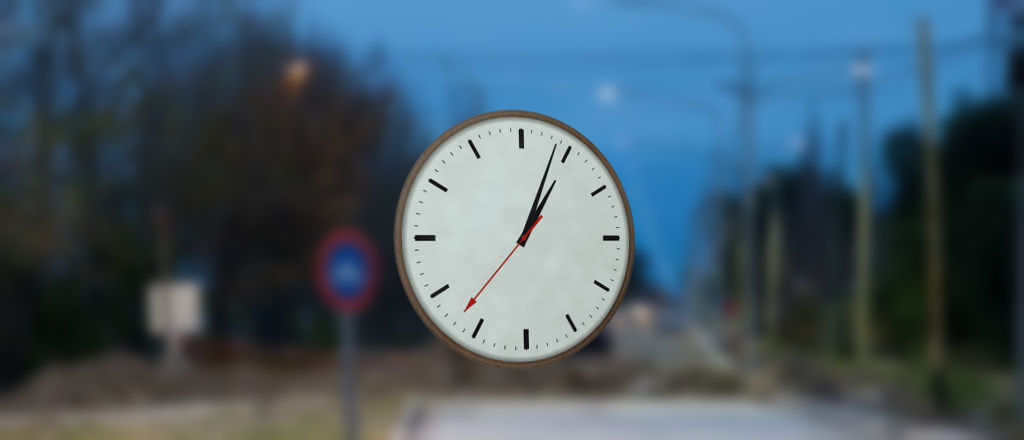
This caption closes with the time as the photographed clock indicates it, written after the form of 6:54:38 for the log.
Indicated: 1:03:37
